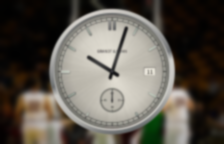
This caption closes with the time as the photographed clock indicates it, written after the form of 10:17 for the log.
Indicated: 10:03
